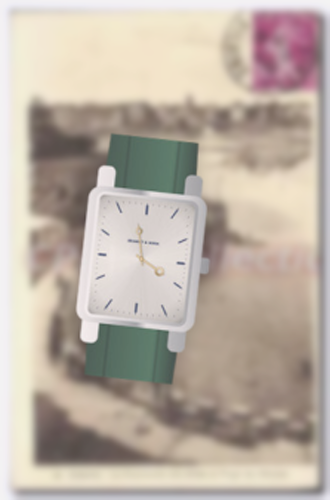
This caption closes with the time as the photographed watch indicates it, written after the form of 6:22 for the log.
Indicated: 3:58
